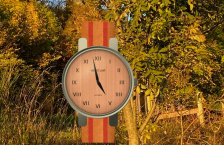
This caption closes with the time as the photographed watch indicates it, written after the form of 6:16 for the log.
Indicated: 4:58
